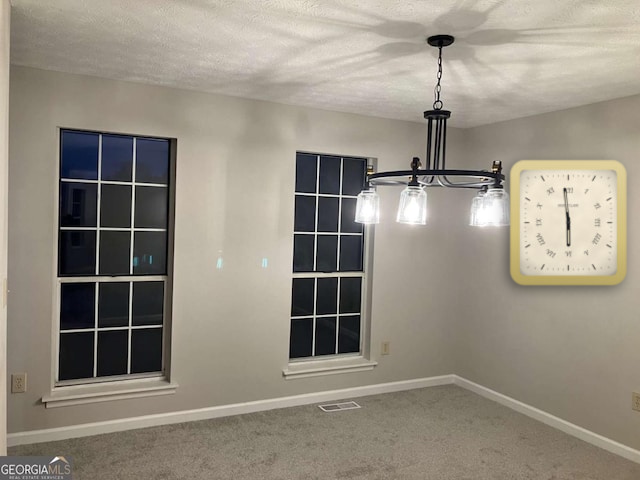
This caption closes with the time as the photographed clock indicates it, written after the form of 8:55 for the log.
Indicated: 5:59
